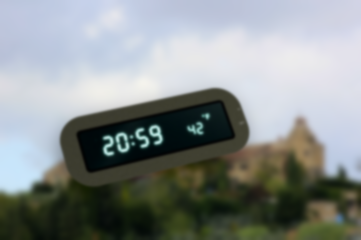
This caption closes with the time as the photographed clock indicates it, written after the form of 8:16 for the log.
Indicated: 20:59
